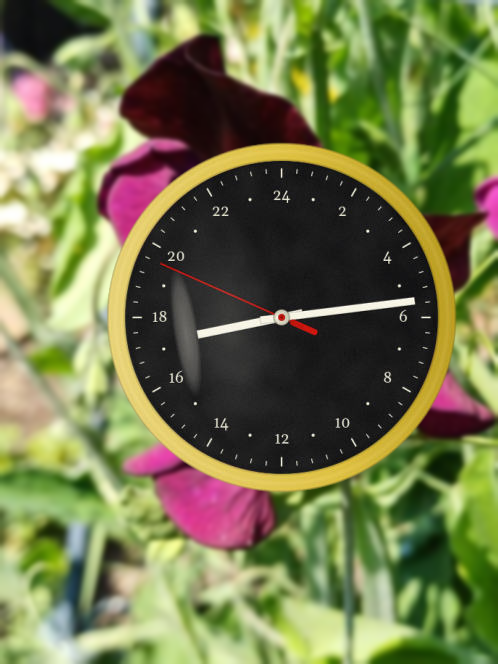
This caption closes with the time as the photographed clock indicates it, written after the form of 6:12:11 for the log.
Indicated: 17:13:49
